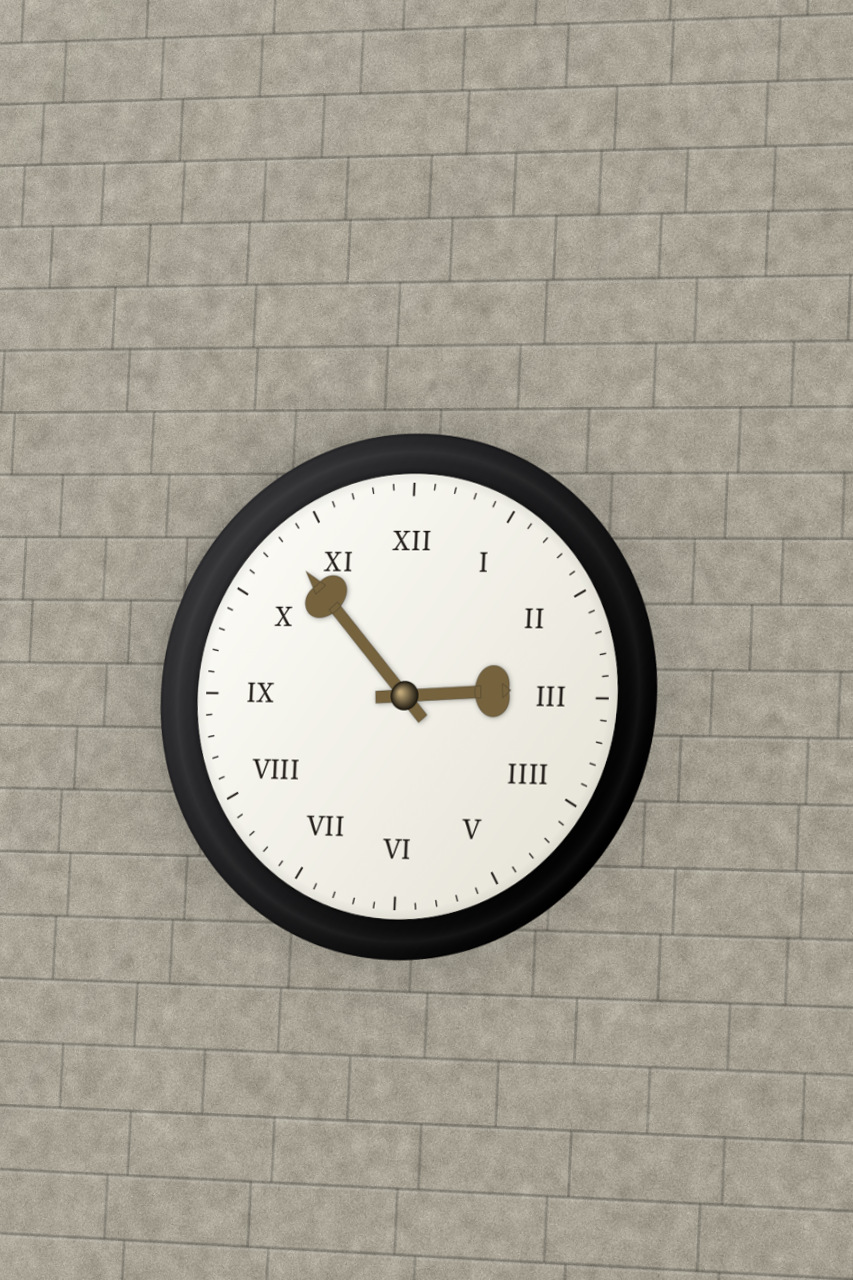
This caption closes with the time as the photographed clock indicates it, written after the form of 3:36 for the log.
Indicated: 2:53
